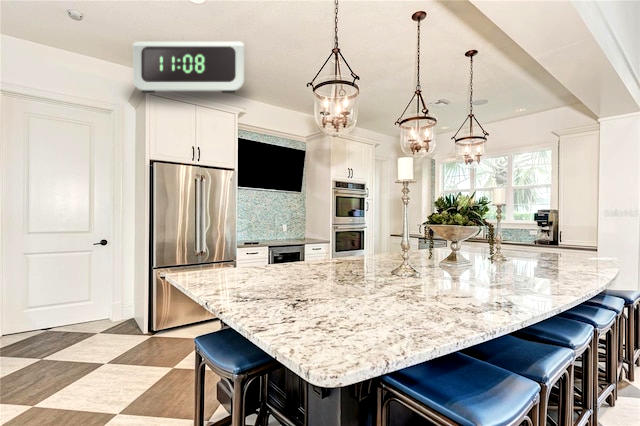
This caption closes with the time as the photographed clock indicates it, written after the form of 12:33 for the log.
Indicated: 11:08
